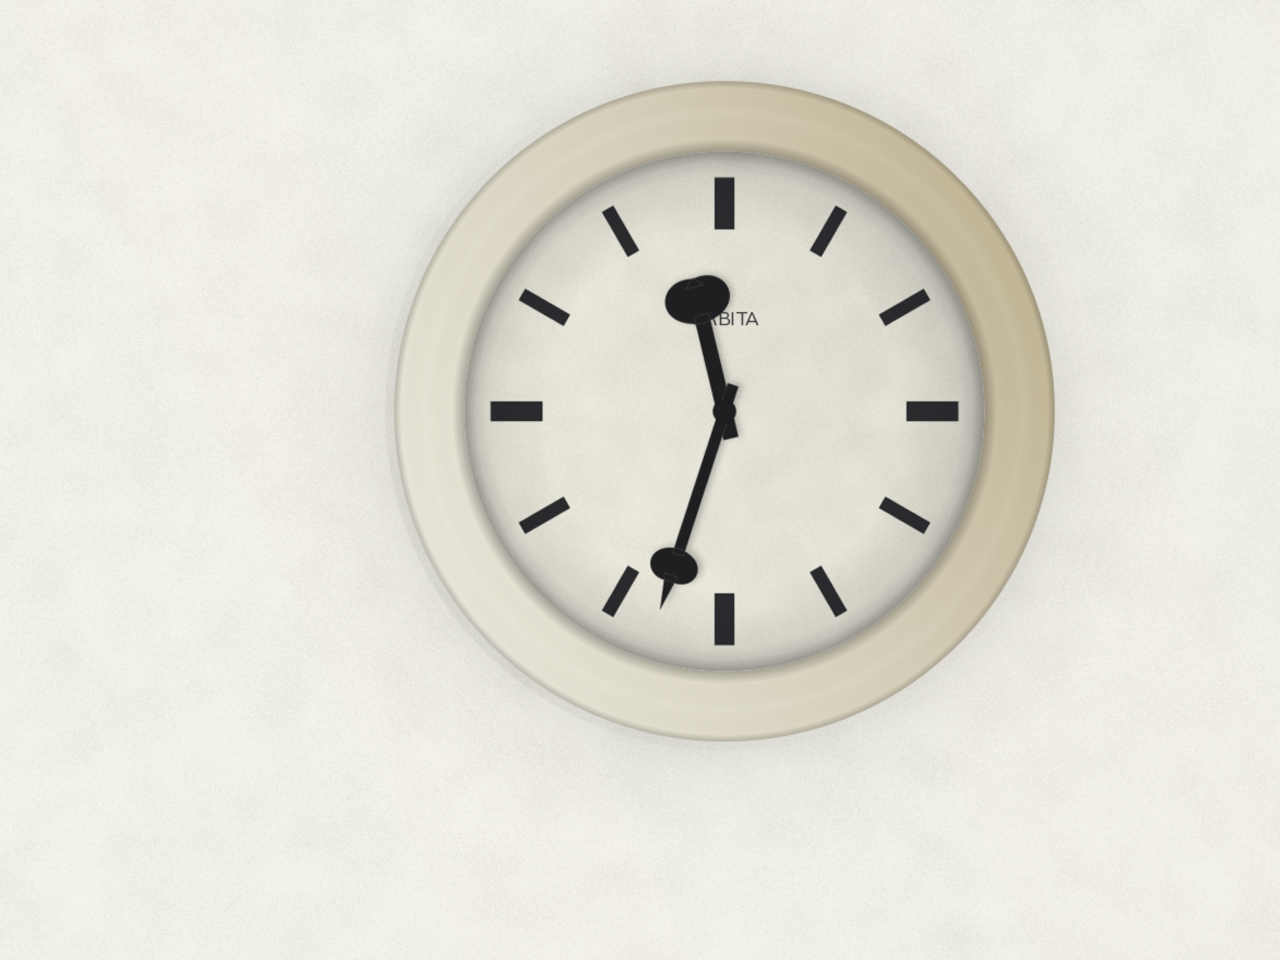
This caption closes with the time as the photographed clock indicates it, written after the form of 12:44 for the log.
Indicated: 11:33
